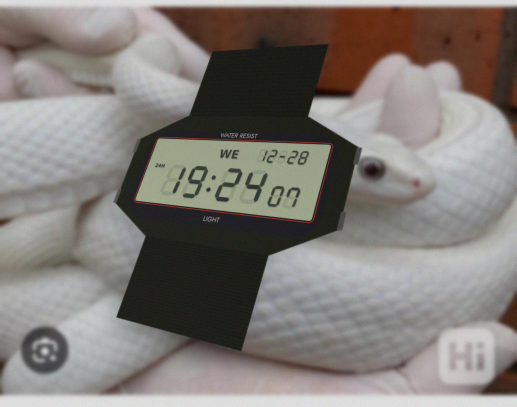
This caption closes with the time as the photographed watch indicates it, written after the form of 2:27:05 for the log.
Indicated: 19:24:07
